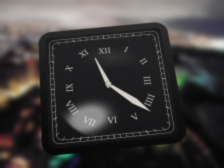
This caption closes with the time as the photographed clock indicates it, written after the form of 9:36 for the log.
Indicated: 11:22
